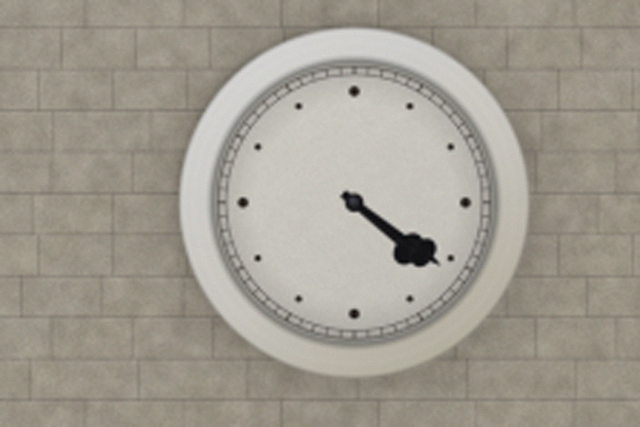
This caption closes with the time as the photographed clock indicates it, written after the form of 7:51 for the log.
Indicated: 4:21
